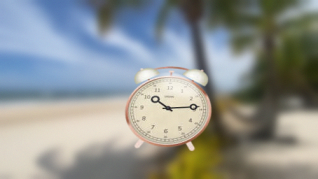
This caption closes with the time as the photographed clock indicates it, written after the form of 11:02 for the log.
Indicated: 10:14
